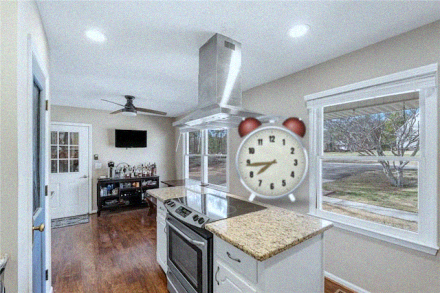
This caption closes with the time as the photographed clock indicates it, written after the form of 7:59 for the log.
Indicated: 7:44
